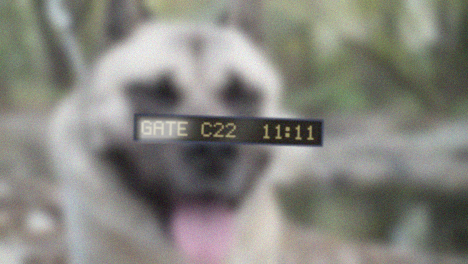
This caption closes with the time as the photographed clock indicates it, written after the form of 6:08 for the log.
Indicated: 11:11
